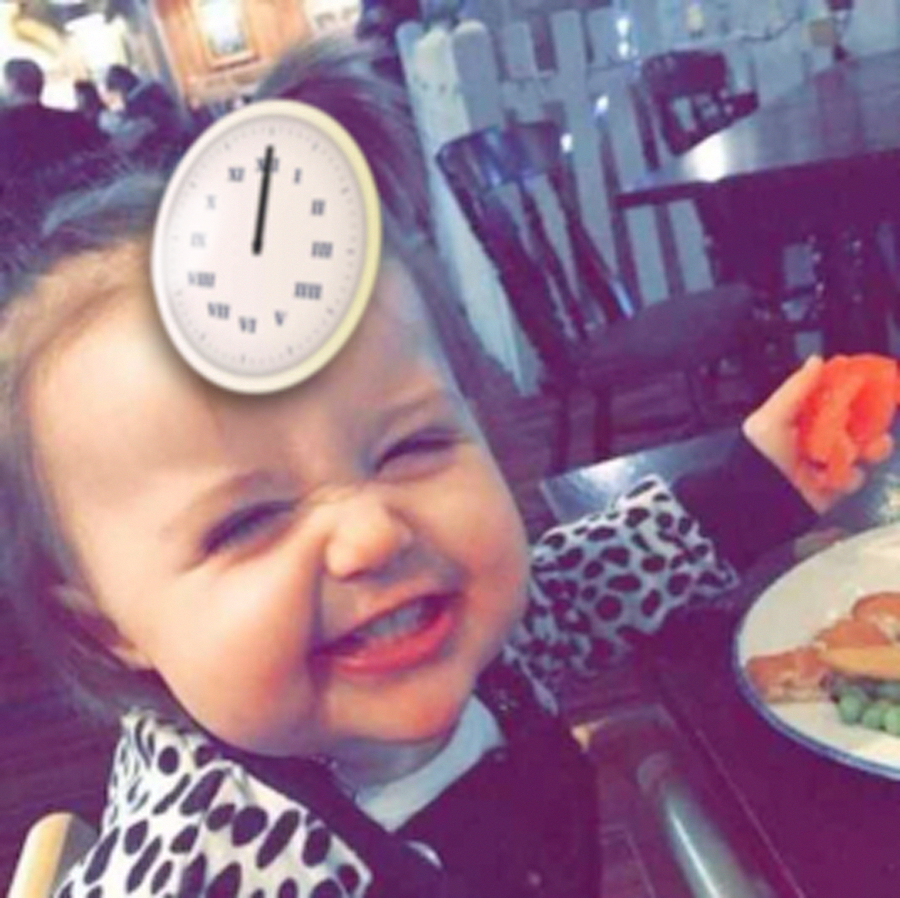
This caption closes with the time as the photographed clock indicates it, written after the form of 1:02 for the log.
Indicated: 12:00
